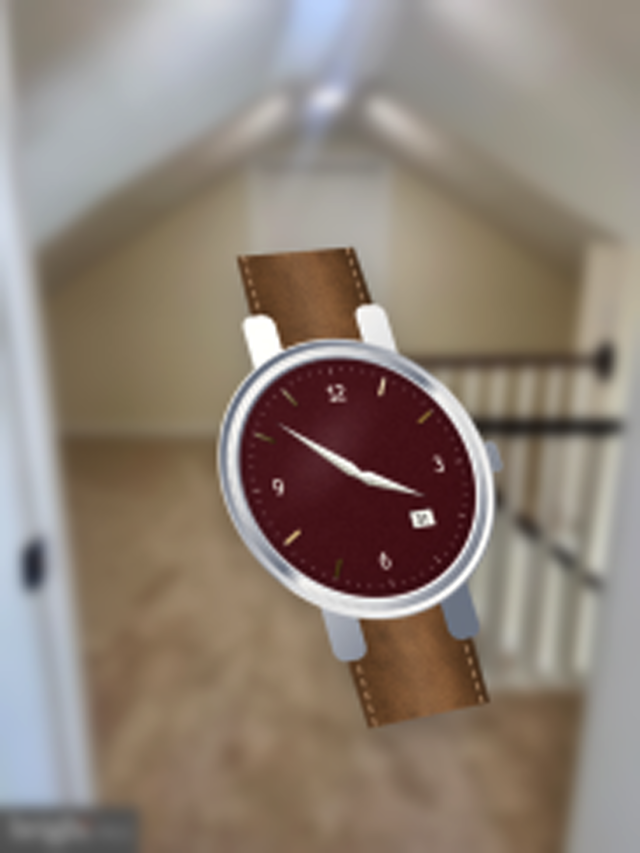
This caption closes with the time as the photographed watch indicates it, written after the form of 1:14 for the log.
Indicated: 3:52
